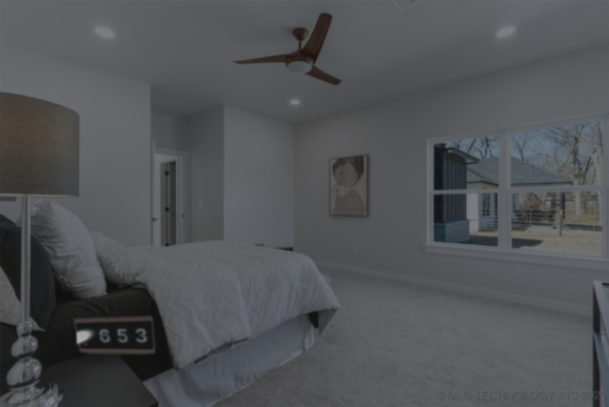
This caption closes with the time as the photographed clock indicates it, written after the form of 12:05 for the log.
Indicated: 6:53
